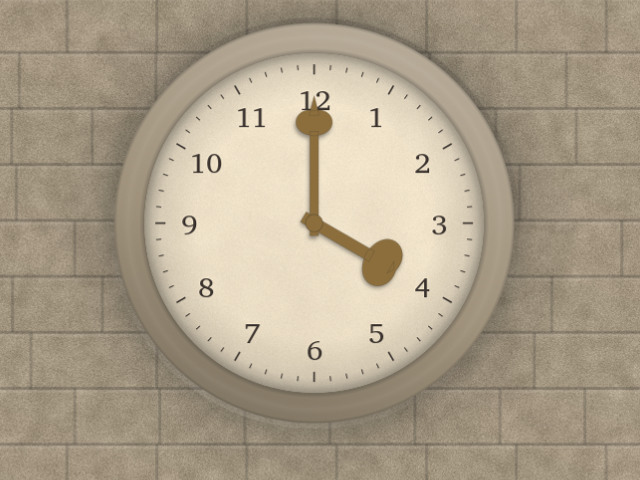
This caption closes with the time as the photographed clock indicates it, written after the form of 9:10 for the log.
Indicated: 4:00
